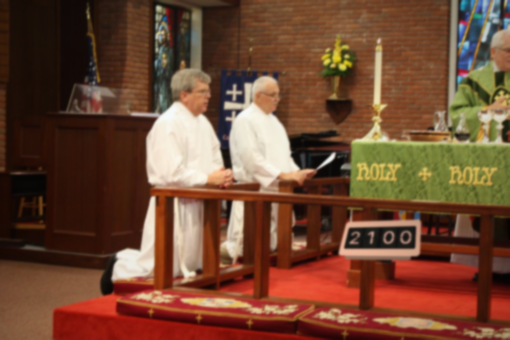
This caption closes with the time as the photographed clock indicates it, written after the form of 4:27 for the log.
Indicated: 21:00
